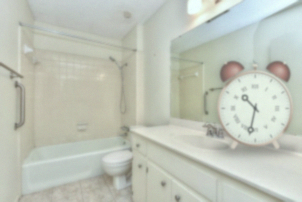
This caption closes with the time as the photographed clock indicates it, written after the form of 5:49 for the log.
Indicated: 10:32
